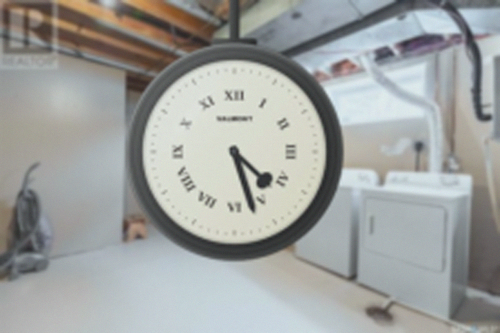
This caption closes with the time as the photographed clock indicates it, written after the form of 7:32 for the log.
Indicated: 4:27
